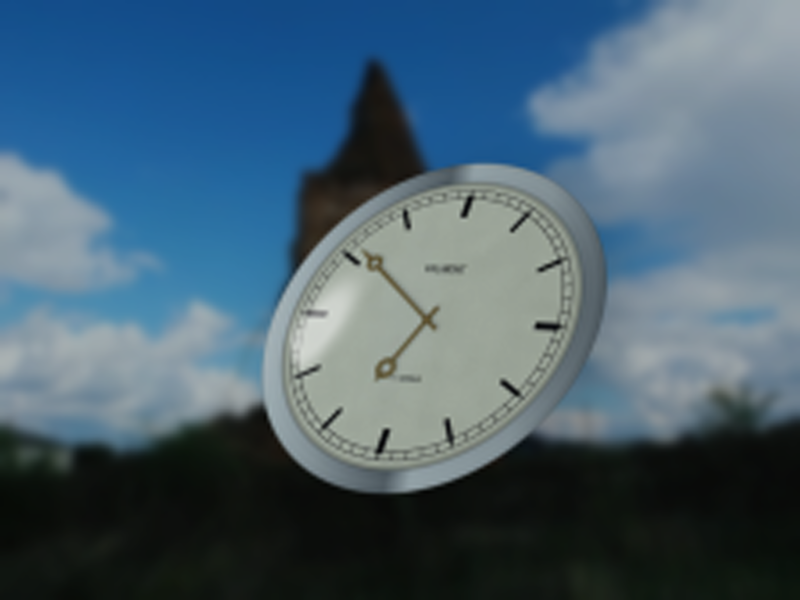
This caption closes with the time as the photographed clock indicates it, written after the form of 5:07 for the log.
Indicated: 6:51
